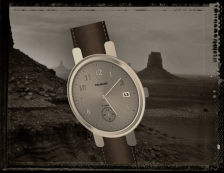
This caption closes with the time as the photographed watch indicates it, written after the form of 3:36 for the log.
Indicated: 5:09
